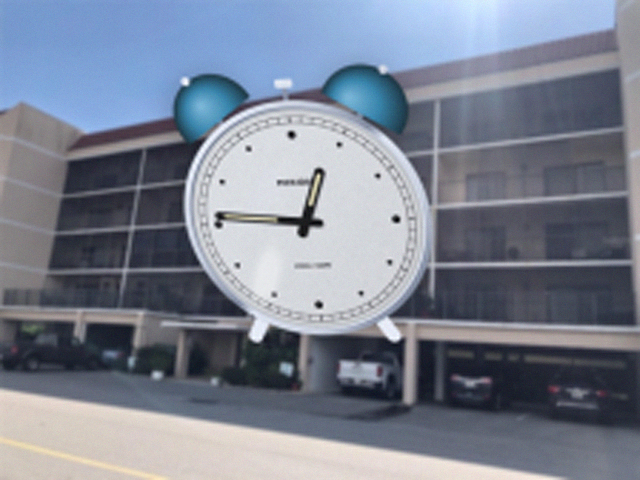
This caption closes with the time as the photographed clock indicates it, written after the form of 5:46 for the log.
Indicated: 12:46
